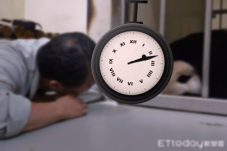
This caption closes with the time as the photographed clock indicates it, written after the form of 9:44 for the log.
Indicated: 2:12
